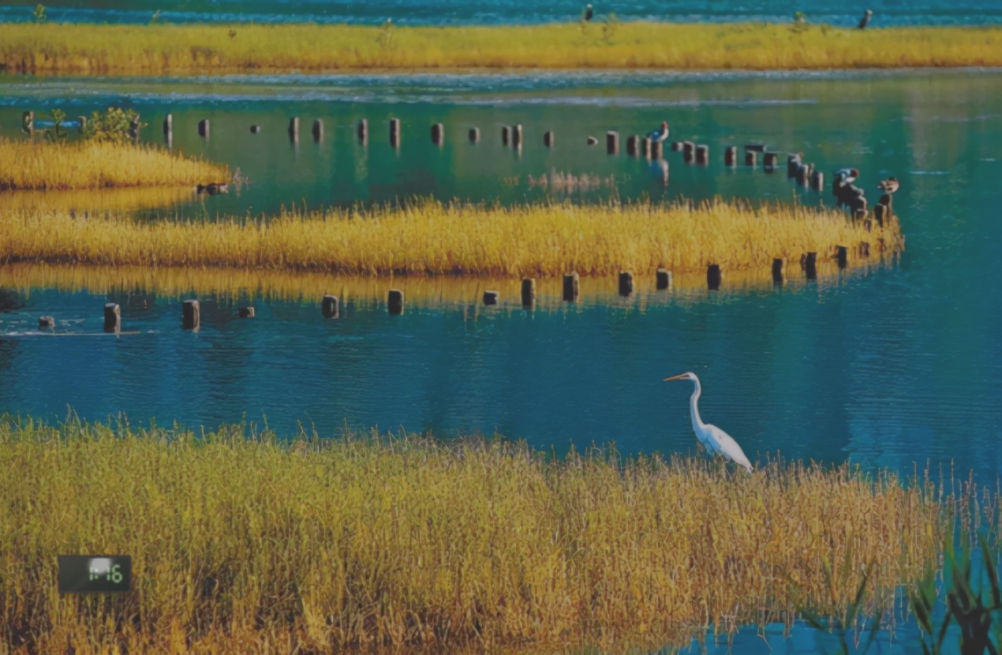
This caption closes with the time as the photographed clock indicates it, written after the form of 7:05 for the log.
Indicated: 1:16
